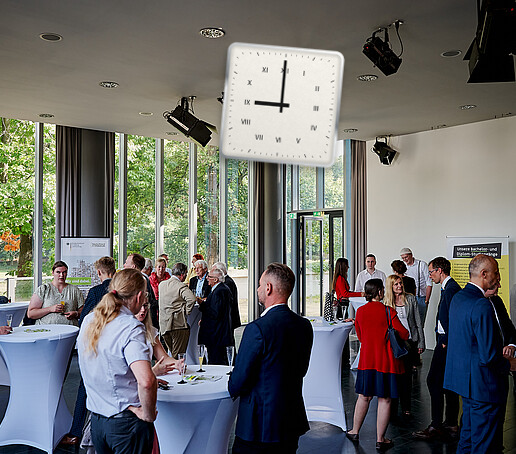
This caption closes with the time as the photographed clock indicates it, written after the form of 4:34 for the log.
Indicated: 9:00
